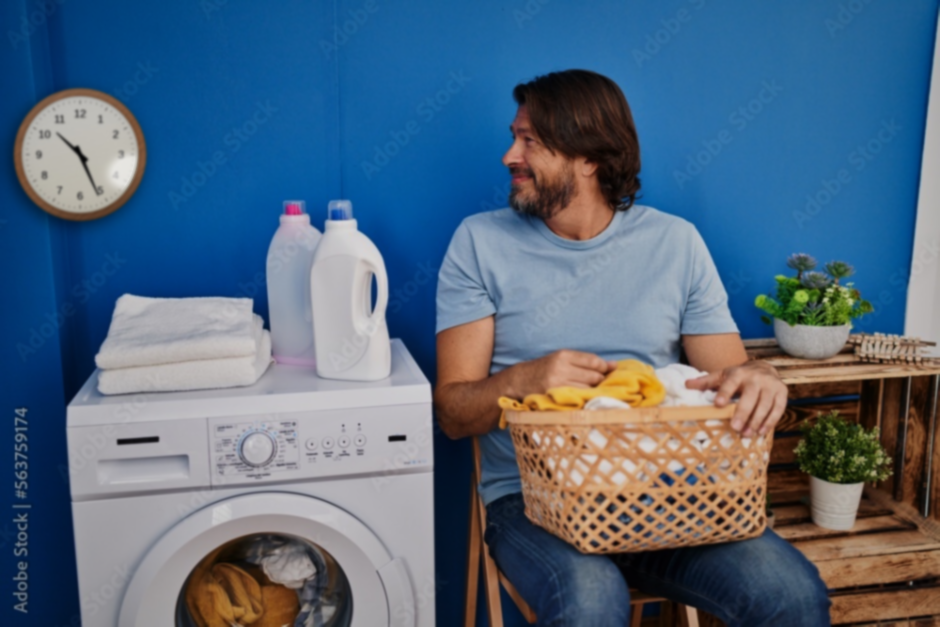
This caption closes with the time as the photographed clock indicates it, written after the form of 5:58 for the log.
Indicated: 10:26
